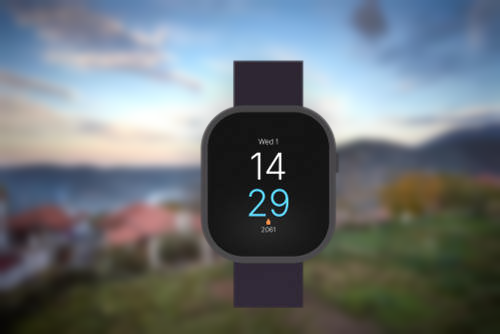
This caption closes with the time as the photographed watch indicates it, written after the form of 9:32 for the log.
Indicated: 14:29
